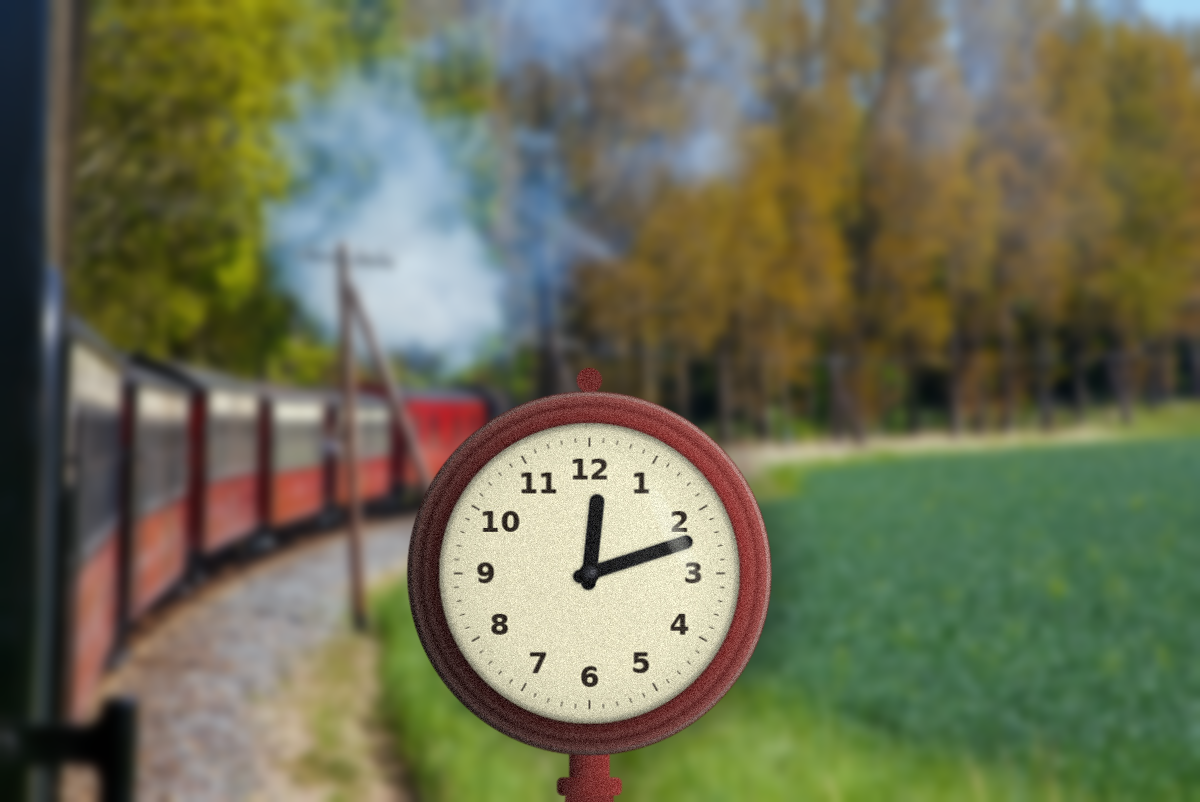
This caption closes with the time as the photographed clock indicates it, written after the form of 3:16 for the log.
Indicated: 12:12
